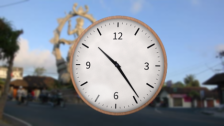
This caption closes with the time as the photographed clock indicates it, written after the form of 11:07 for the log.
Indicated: 10:24
